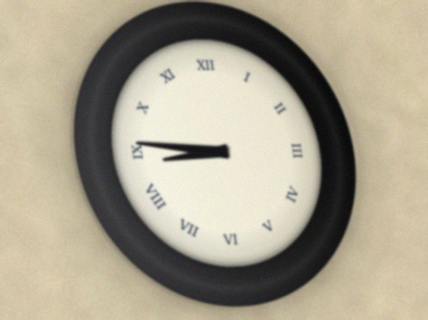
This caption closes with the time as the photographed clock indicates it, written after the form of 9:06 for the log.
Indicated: 8:46
